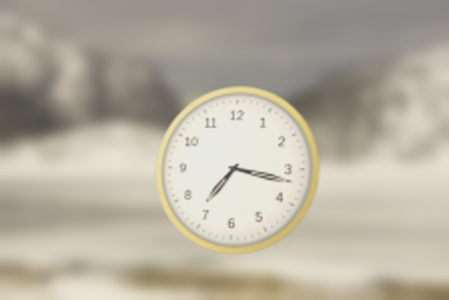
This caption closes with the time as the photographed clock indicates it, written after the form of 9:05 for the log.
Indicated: 7:17
